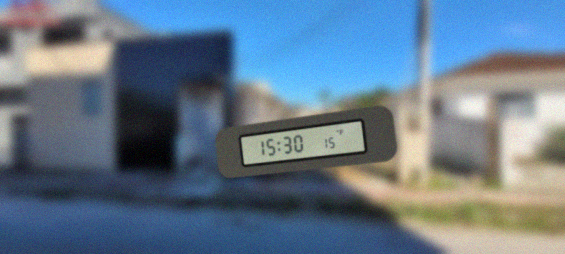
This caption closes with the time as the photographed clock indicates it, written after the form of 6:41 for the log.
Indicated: 15:30
